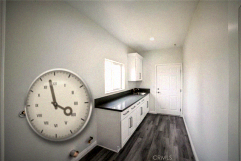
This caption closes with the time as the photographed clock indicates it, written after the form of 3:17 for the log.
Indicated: 3:58
